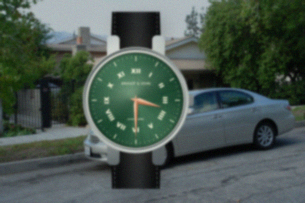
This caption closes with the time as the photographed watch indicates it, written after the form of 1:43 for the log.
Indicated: 3:30
